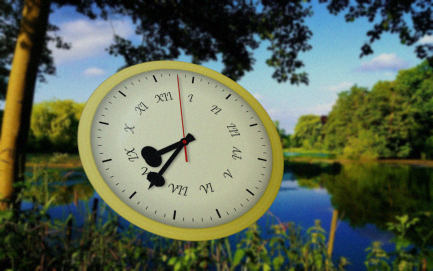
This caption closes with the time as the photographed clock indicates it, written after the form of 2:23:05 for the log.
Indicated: 8:39:03
